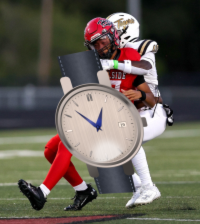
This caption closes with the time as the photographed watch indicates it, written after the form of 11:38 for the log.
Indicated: 12:53
